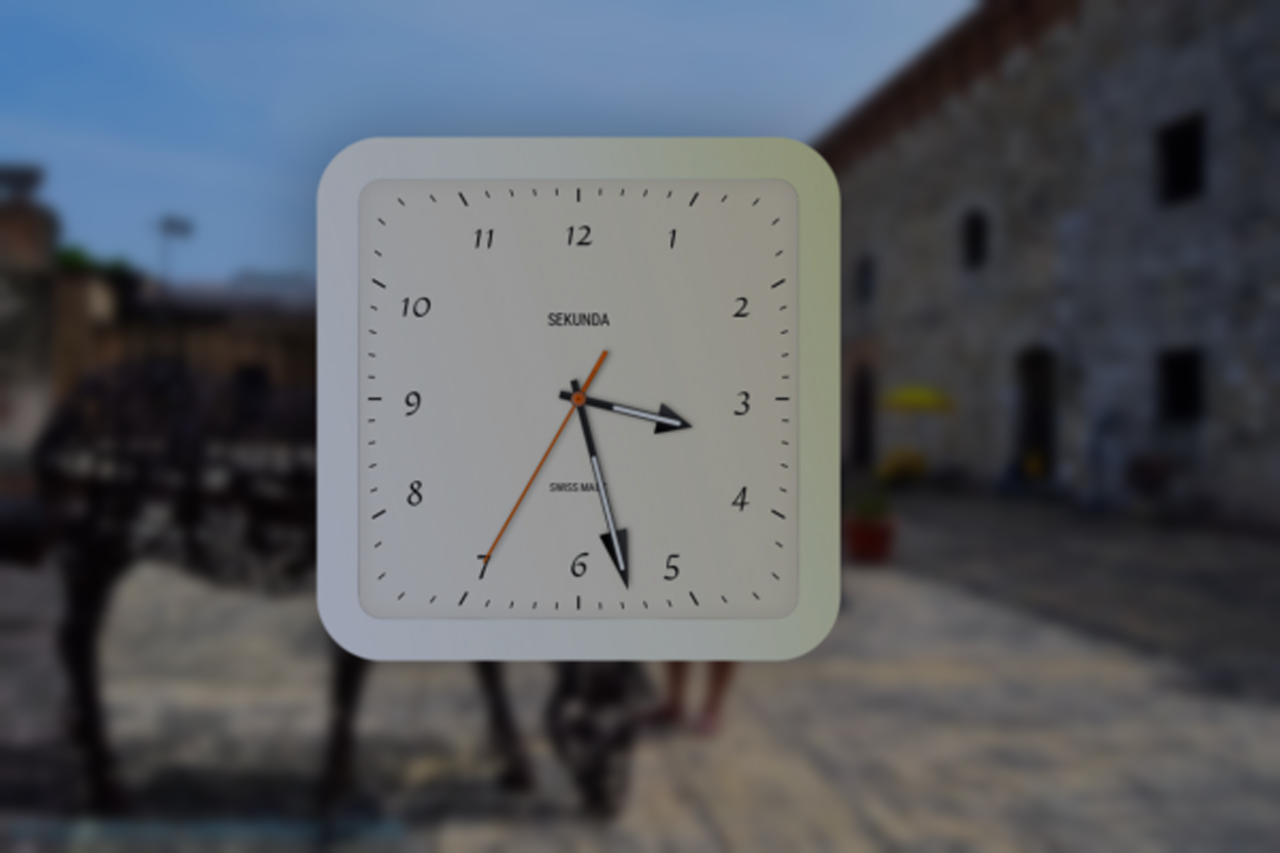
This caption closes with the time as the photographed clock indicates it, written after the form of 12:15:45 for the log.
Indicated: 3:27:35
